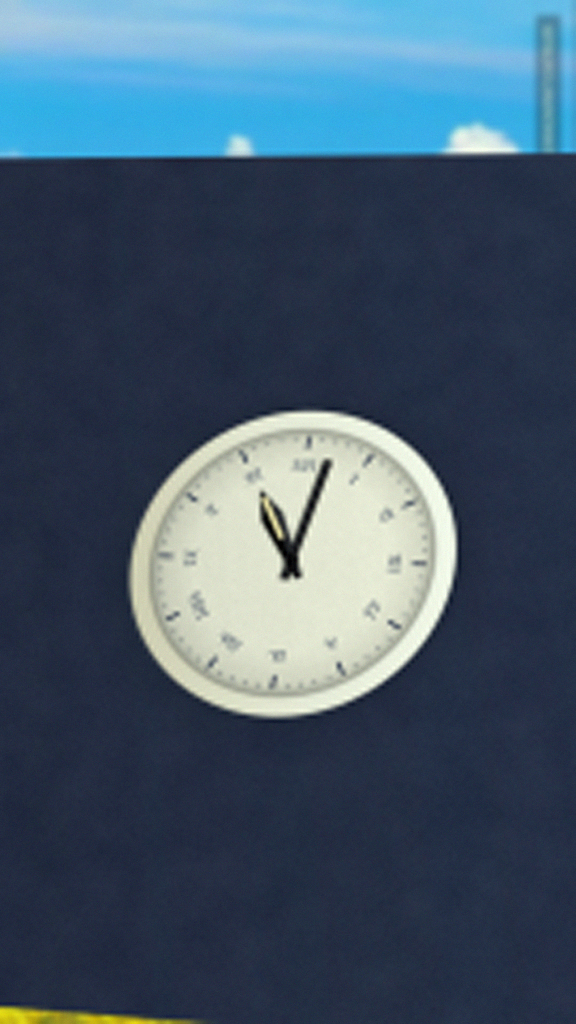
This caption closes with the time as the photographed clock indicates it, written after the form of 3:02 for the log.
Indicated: 11:02
